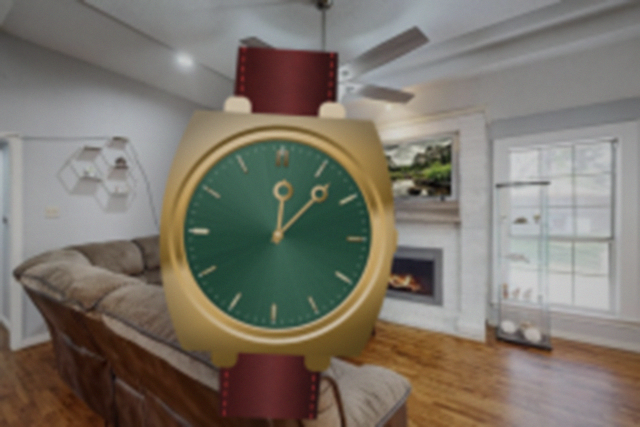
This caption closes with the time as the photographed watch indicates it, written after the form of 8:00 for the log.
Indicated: 12:07
